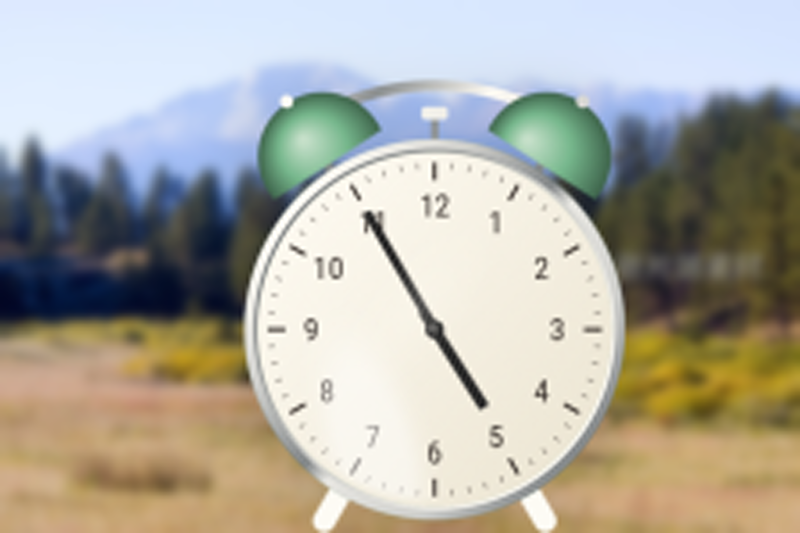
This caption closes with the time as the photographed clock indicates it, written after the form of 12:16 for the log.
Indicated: 4:55
